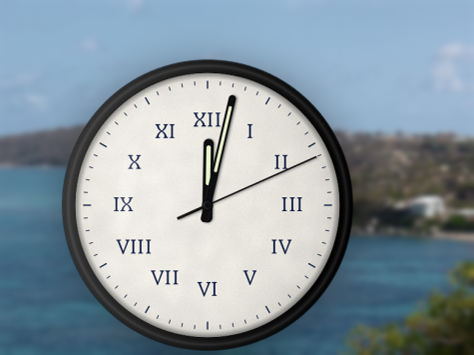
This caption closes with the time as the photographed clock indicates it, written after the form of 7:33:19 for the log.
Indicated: 12:02:11
